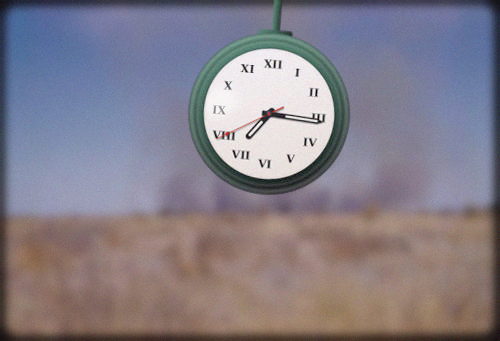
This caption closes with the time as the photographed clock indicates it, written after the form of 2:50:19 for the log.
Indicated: 7:15:40
